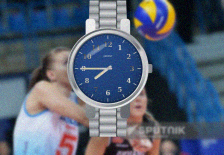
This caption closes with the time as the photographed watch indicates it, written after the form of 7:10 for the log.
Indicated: 7:45
